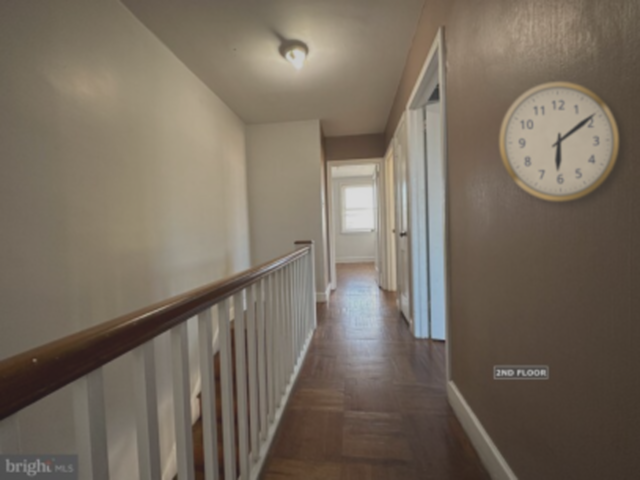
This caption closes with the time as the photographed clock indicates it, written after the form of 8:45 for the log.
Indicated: 6:09
